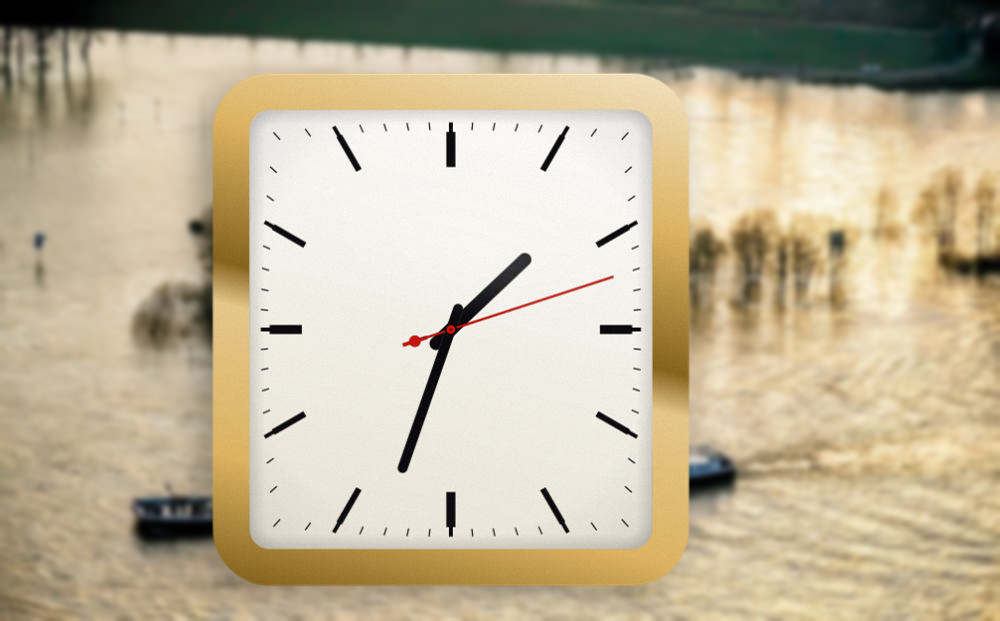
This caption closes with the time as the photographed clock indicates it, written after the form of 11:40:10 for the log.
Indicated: 1:33:12
